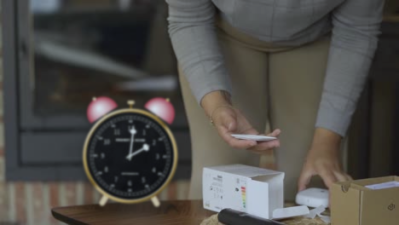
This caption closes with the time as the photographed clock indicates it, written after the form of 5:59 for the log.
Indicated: 2:01
